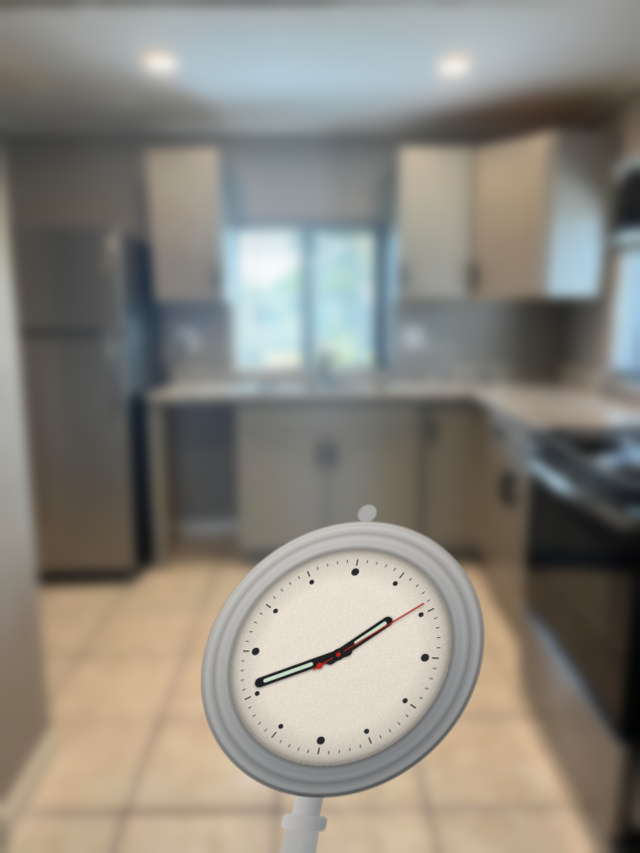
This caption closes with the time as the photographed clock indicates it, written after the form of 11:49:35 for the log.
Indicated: 1:41:09
